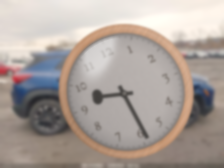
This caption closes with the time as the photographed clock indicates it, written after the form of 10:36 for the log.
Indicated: 9:29
